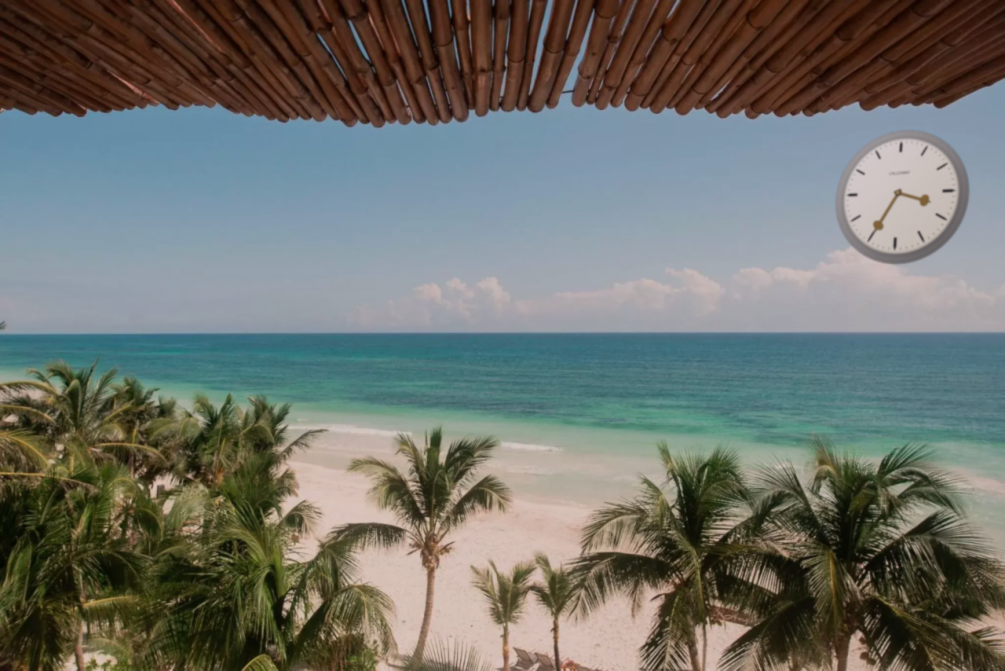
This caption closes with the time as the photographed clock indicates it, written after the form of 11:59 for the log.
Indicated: 3:35
